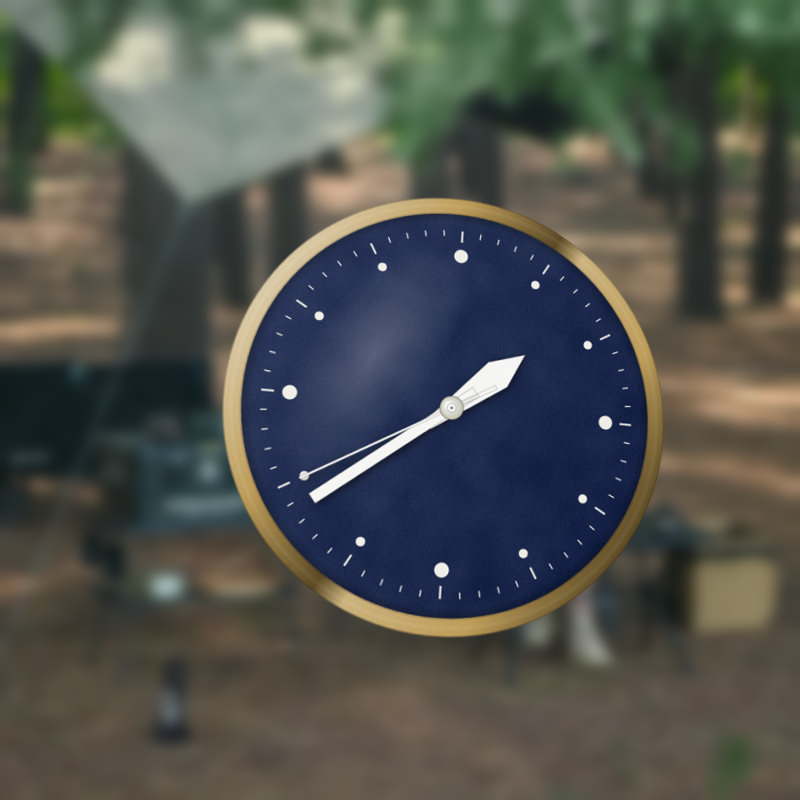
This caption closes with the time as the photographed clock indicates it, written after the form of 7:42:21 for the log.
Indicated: 1:38:40
